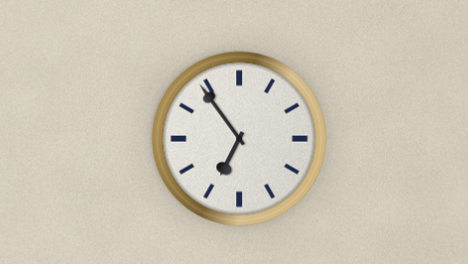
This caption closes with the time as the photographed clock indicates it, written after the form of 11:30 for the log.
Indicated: 6:54
